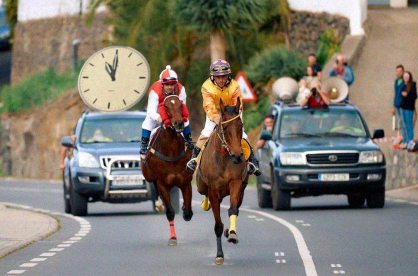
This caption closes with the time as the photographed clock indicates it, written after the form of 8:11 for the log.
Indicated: 11:00
